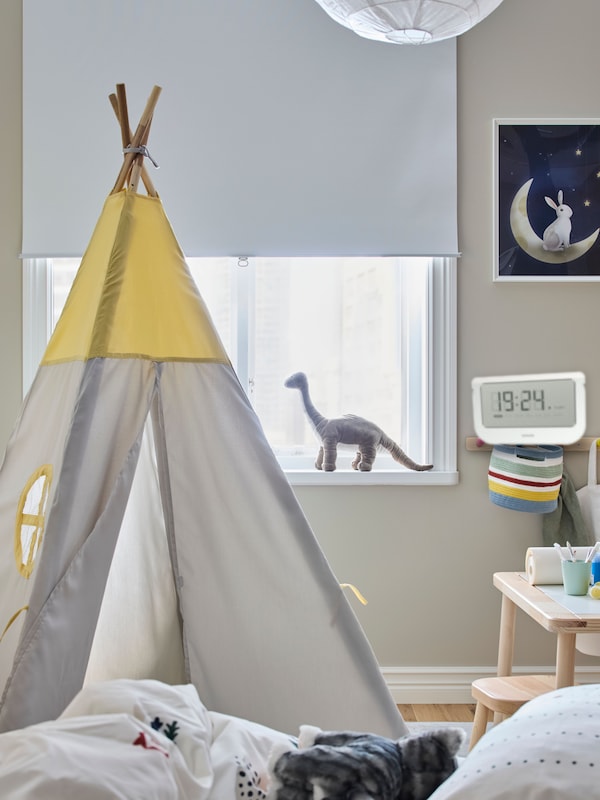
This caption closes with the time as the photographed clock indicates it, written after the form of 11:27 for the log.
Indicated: 19:24
